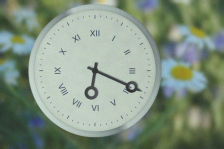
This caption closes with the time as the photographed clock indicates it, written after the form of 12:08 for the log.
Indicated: 6:19
